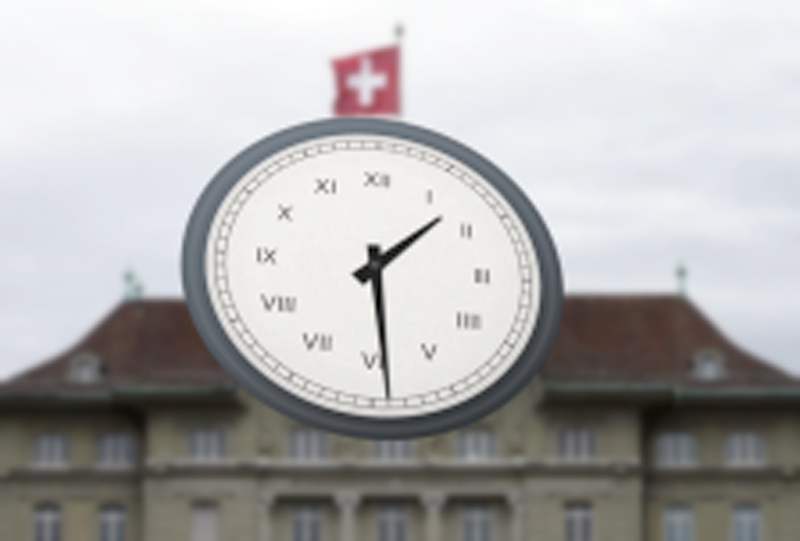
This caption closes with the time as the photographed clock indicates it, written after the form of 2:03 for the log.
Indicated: 1:29
